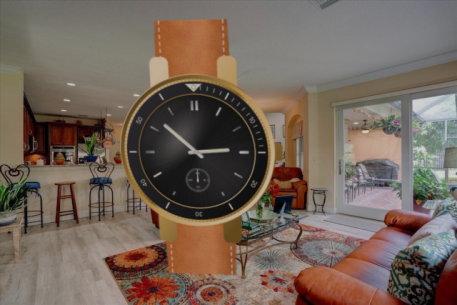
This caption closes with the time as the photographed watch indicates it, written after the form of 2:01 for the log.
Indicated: 2:52
